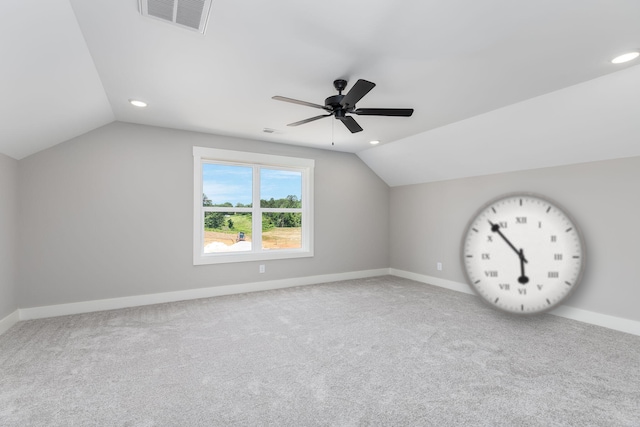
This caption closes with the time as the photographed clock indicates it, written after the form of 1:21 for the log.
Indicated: 5:53
